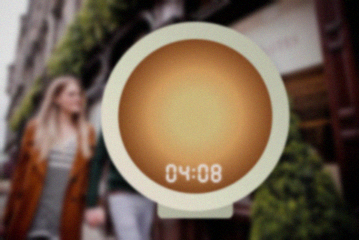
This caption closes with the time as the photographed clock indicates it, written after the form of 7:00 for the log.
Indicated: 4:08
